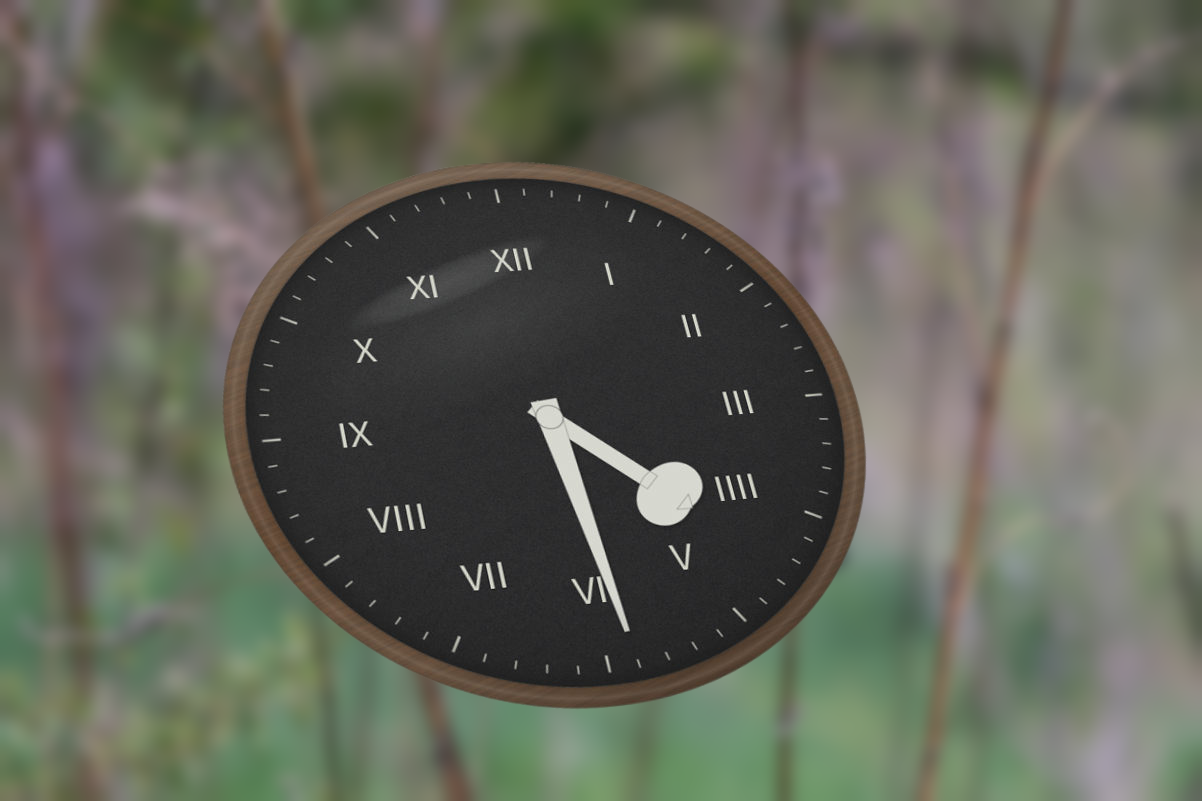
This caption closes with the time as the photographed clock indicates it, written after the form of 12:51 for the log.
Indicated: 4:29
